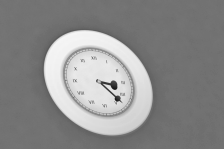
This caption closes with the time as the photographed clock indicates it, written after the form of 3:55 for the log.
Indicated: 3:23
